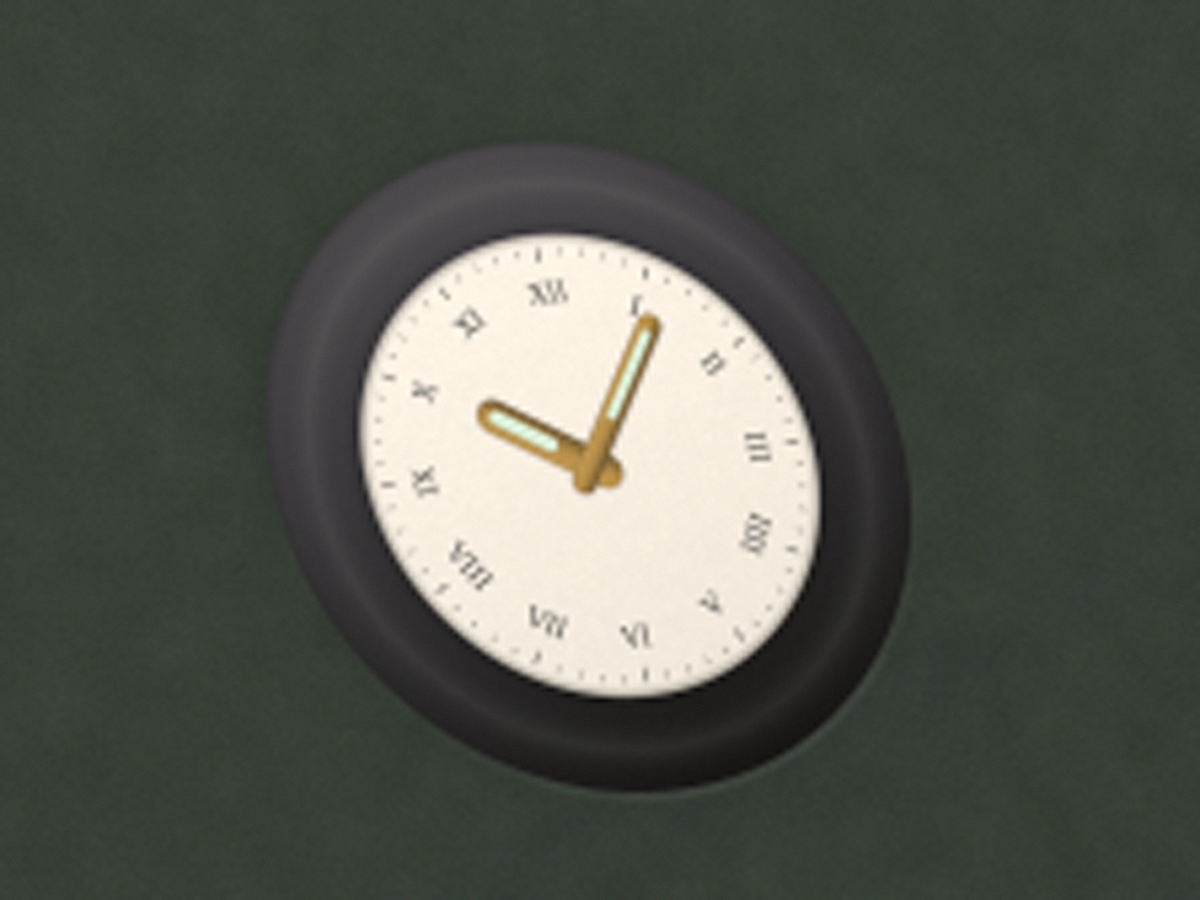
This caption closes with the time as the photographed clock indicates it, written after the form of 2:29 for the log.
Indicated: 10:06
